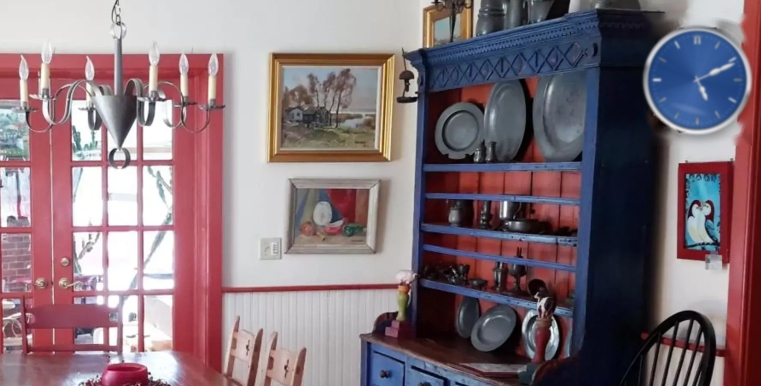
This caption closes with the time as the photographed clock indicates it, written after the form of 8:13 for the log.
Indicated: 5:11
